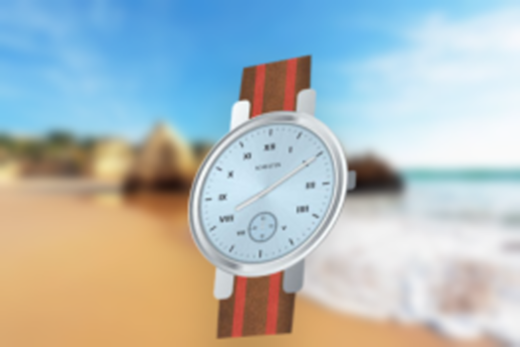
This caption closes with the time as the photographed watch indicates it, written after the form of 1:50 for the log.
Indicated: 8:10
